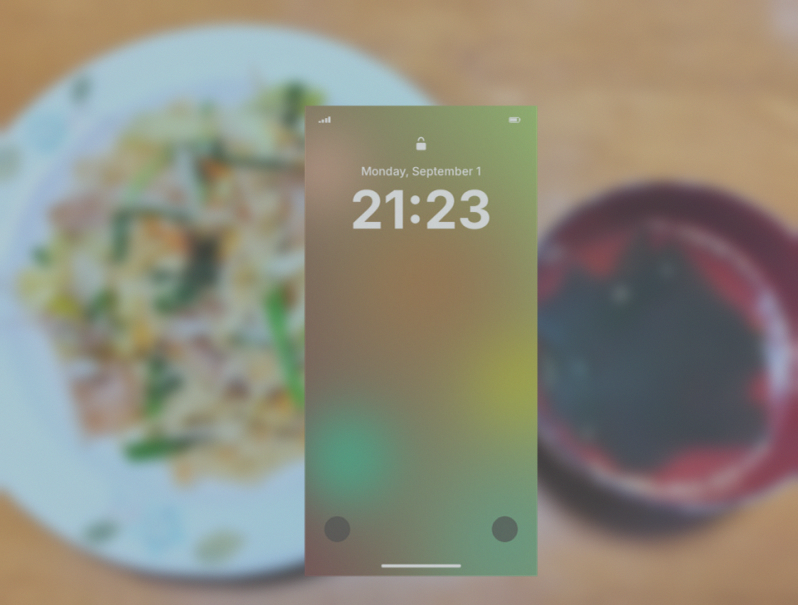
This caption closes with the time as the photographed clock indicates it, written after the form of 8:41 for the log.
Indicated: 21:23
